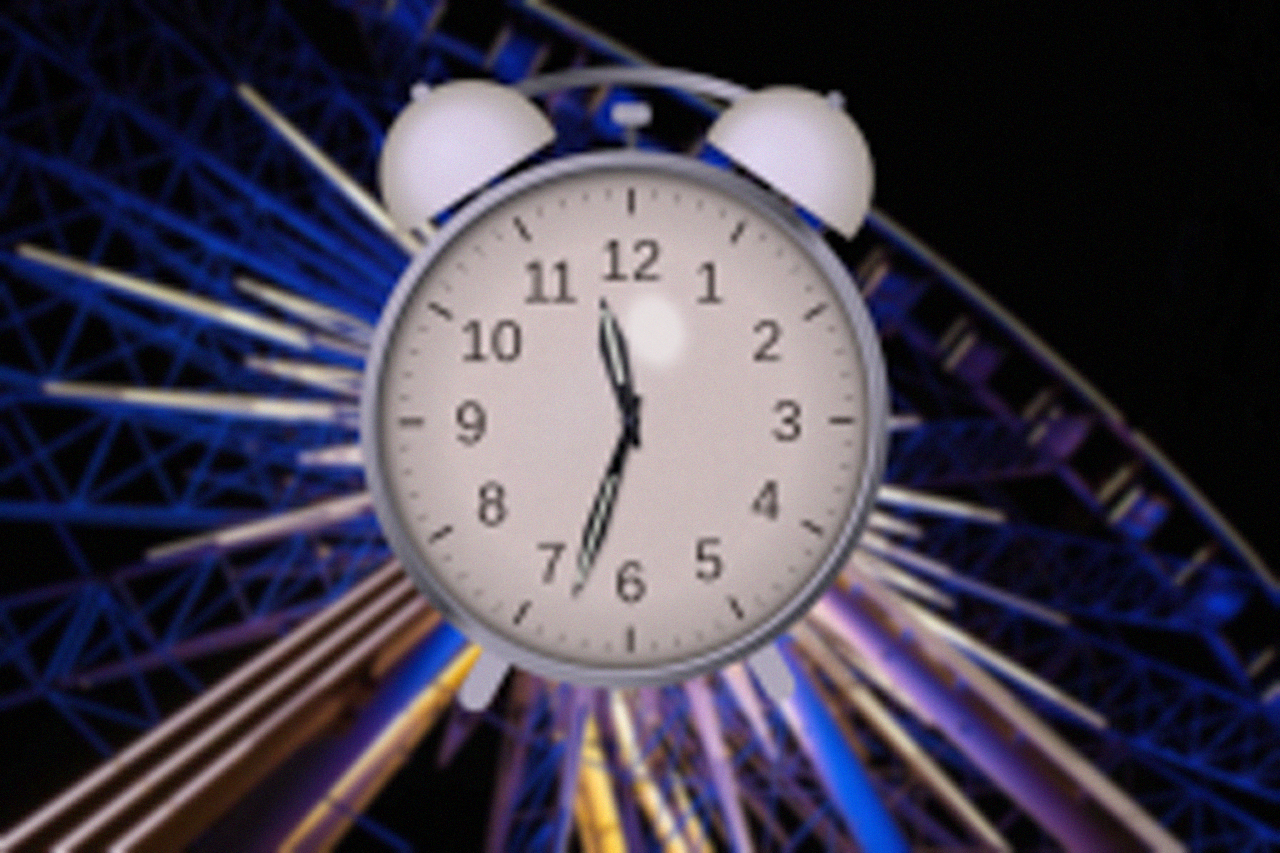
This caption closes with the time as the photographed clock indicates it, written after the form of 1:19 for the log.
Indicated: 11:33
